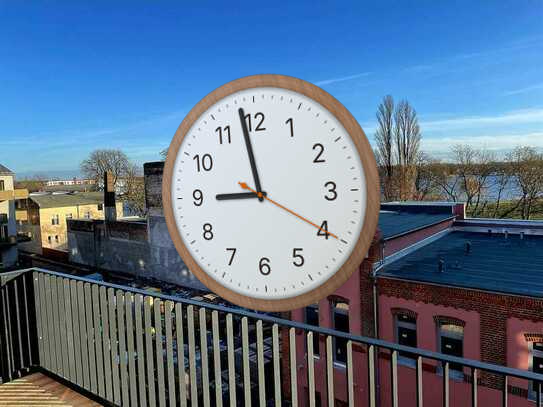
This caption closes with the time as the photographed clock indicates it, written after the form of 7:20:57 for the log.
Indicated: 8:58:20
